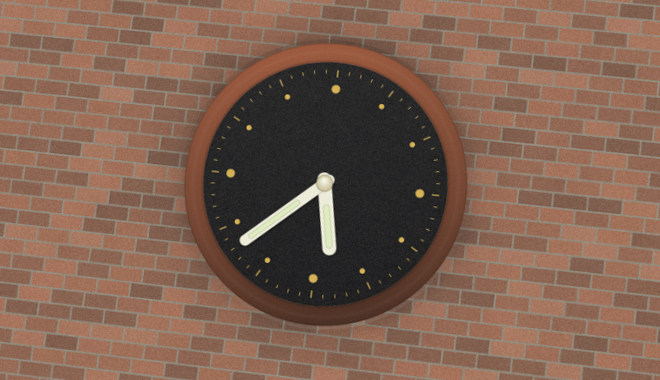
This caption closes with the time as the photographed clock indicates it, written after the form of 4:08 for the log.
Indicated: 5:38
